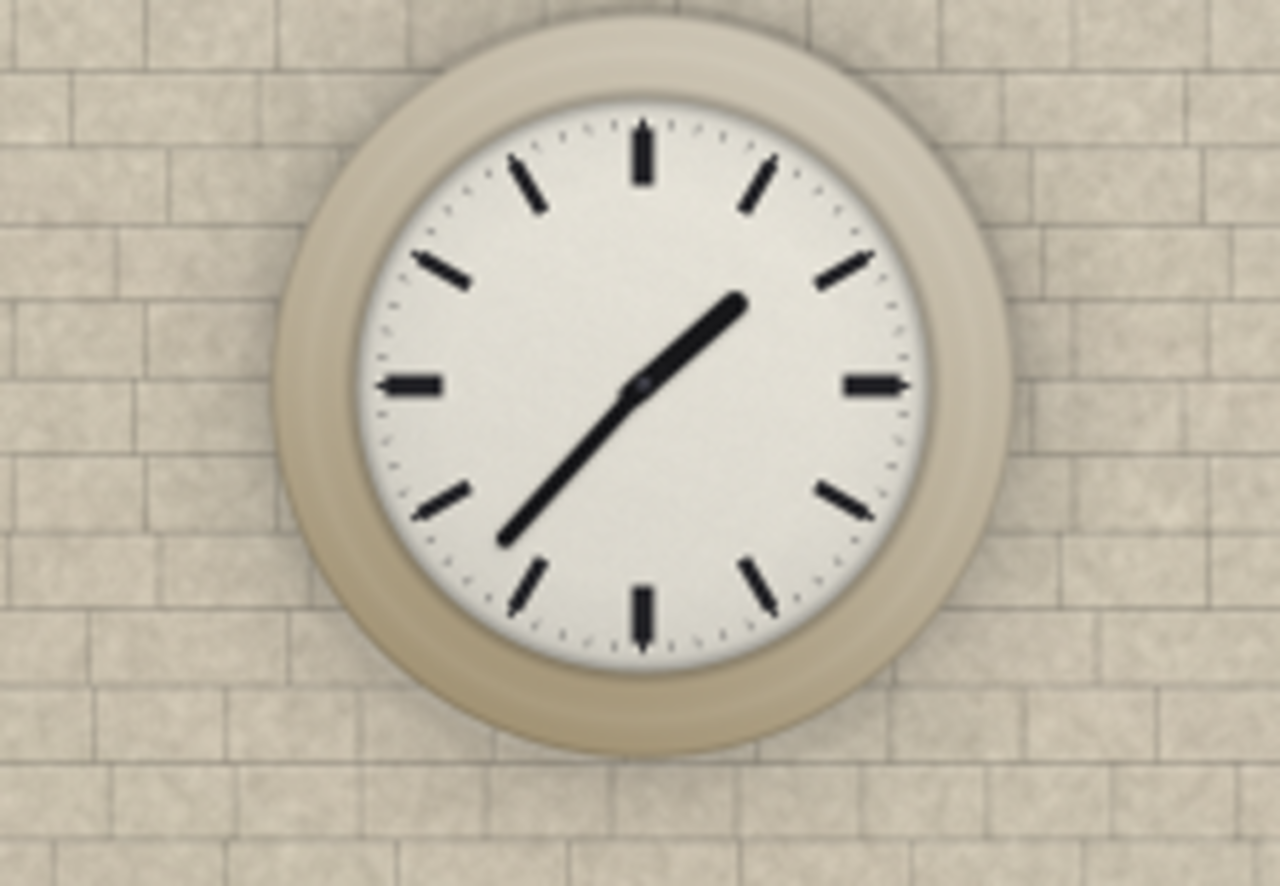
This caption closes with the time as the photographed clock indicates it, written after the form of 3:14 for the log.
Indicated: 1:37
